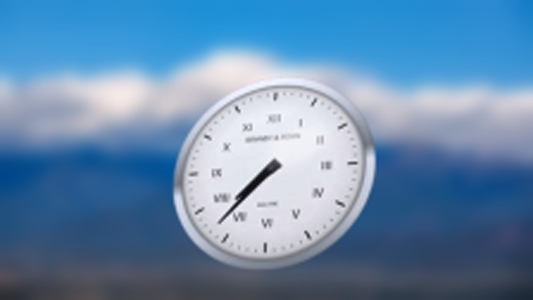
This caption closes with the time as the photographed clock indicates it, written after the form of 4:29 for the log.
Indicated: 7:37
